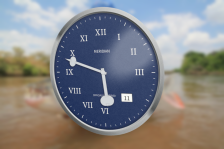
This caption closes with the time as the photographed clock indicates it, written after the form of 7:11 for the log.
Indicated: 5:48
